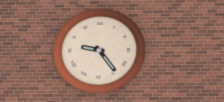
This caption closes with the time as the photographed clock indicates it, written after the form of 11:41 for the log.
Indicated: 9:24
